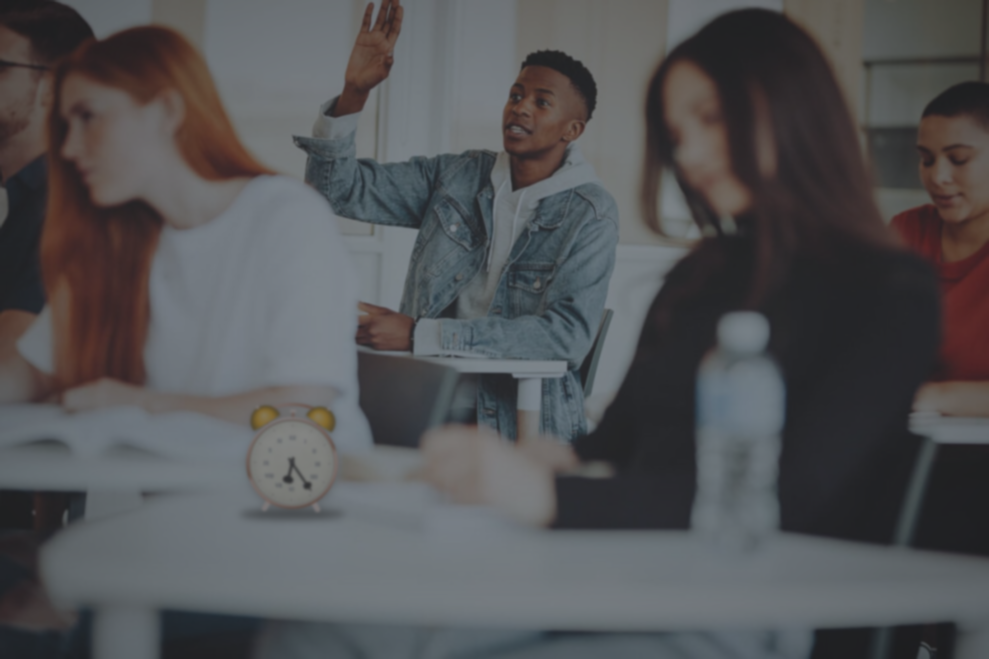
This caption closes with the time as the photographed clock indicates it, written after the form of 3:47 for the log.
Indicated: 6:24
